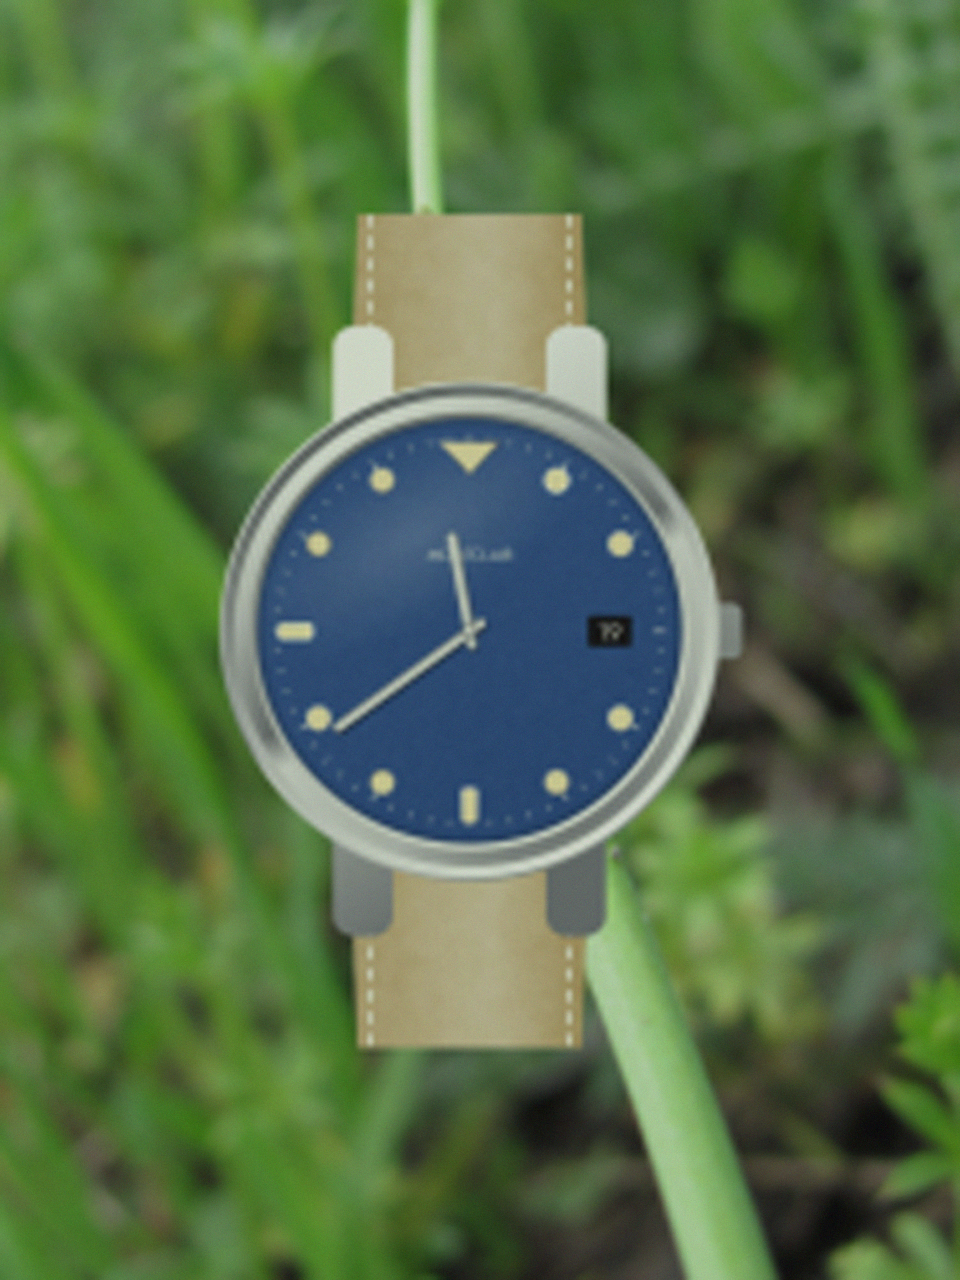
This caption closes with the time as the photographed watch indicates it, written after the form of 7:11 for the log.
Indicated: 11:39
